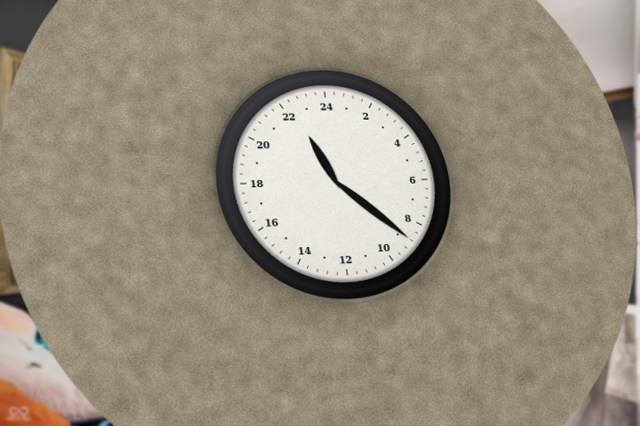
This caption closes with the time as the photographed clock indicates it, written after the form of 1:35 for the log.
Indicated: 22:22
